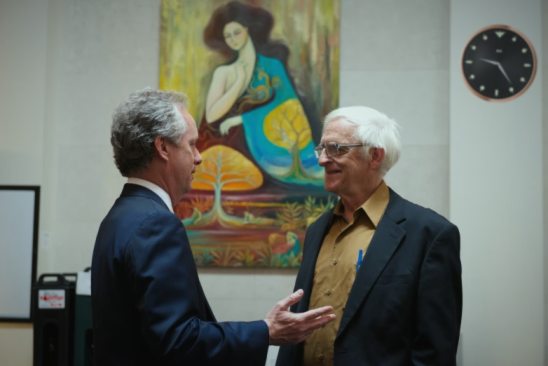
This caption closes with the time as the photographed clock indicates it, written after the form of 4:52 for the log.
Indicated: 9:24
